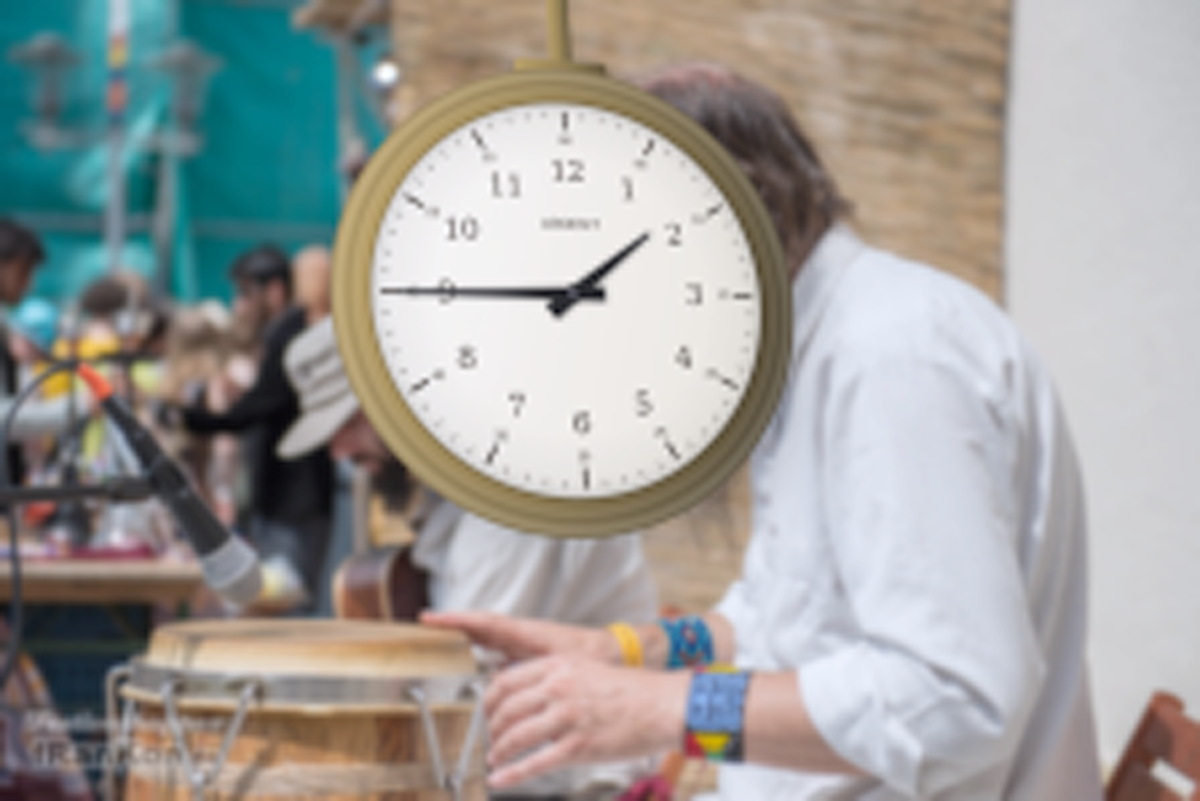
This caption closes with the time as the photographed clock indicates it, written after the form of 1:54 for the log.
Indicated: 1:45
